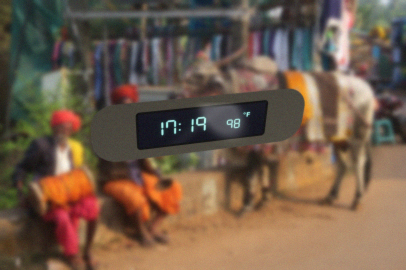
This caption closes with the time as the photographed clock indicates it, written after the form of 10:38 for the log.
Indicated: 17:19
